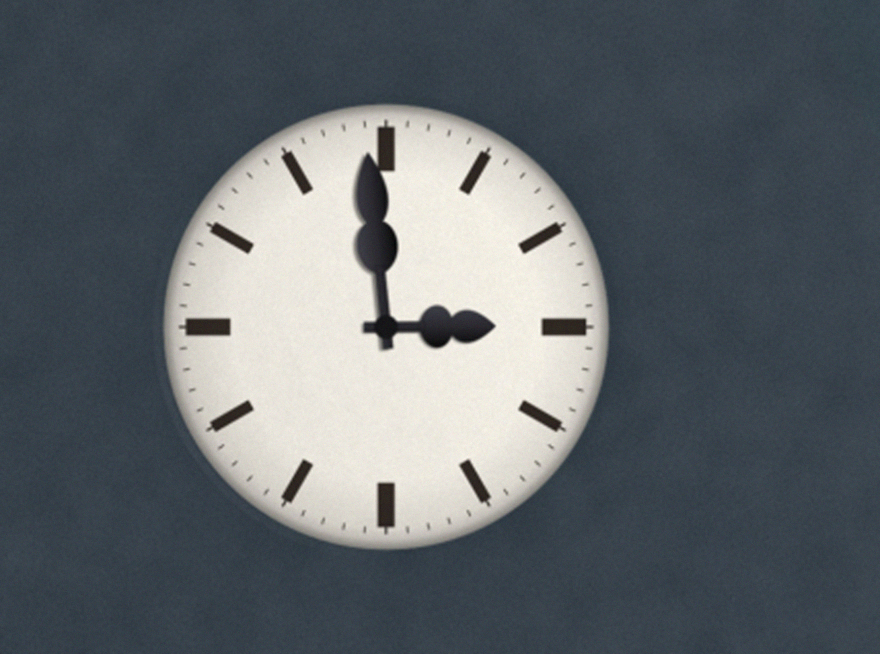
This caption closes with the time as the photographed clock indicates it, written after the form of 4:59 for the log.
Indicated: 2:59
